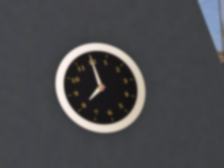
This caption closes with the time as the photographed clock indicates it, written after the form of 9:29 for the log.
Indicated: 8:00
